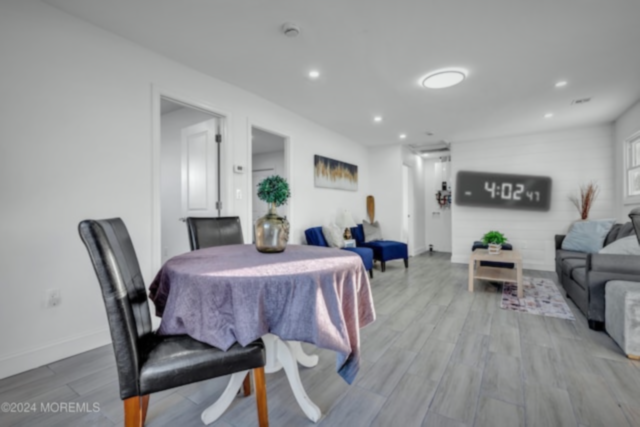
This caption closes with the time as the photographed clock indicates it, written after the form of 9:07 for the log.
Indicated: 4:02
